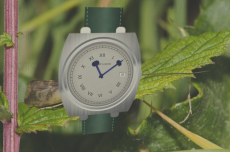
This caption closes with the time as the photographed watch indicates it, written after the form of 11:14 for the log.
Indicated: 11:09
